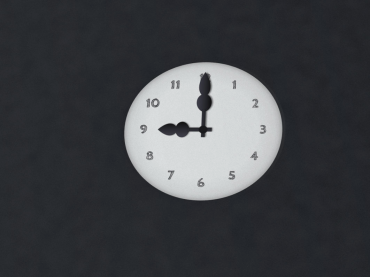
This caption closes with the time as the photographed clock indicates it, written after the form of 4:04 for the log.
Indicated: 9:00
